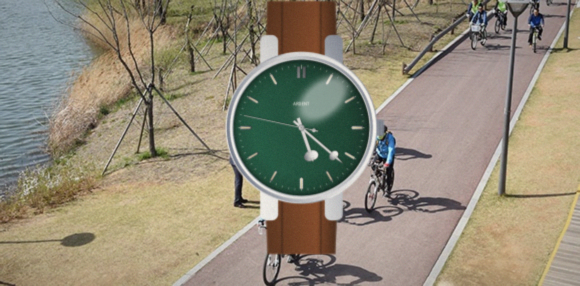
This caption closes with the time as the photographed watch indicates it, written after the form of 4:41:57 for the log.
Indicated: 5:21:47
